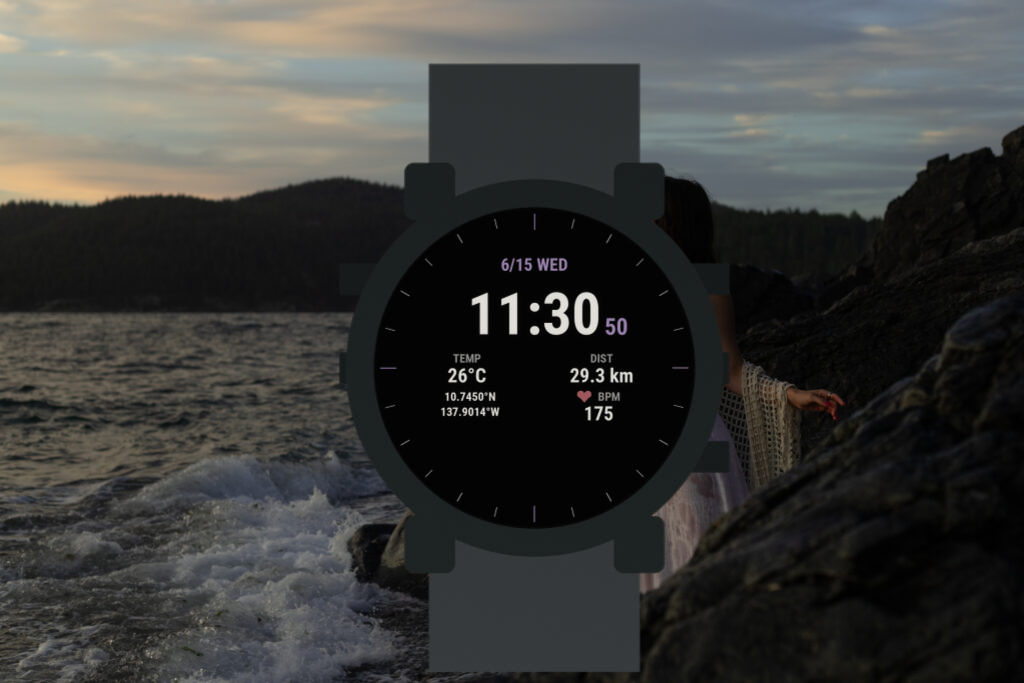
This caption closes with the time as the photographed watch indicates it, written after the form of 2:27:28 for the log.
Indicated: 11:30:50
